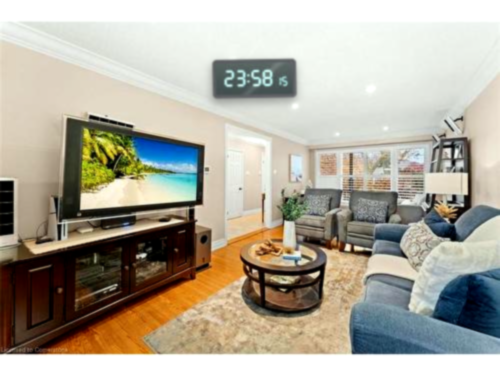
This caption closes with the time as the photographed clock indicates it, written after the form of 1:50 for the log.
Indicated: 23:58
